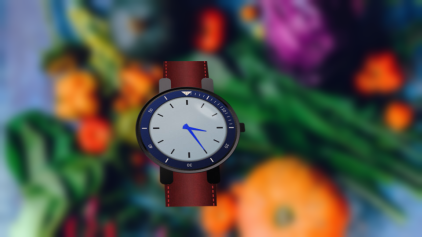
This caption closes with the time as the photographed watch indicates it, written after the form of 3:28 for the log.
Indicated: 3:25
